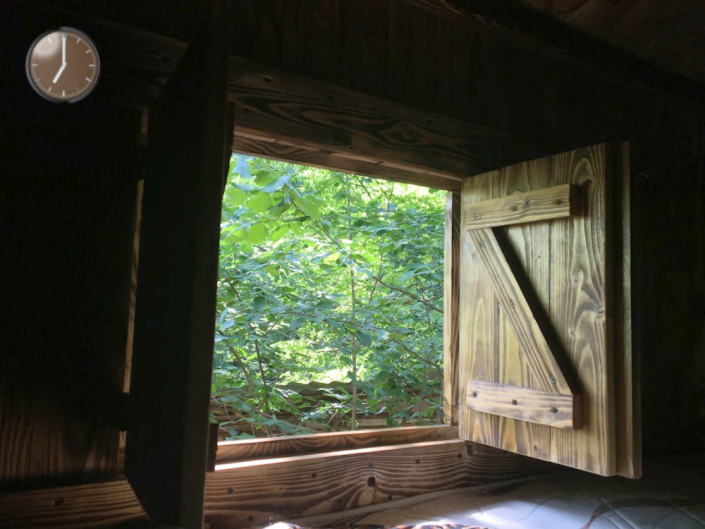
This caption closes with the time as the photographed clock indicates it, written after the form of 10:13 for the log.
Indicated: 7:00
